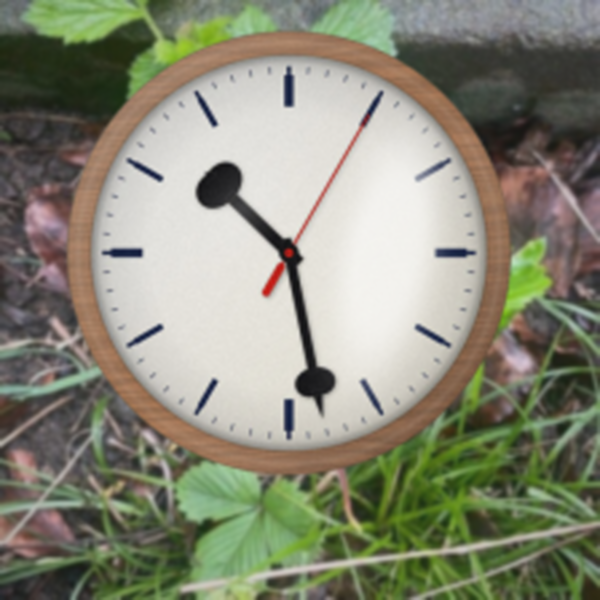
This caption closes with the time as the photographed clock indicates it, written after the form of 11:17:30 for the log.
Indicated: 10:28:05
